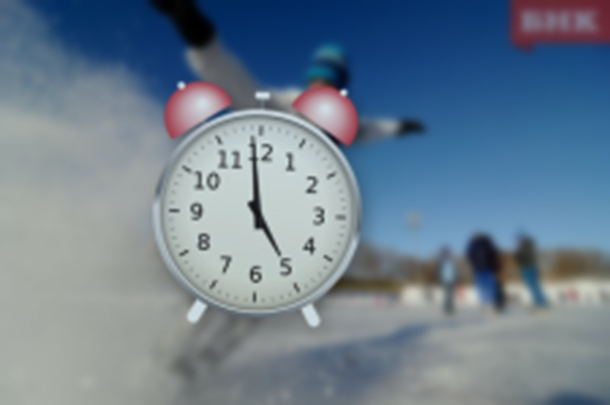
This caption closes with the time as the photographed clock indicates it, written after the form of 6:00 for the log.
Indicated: 4:59
